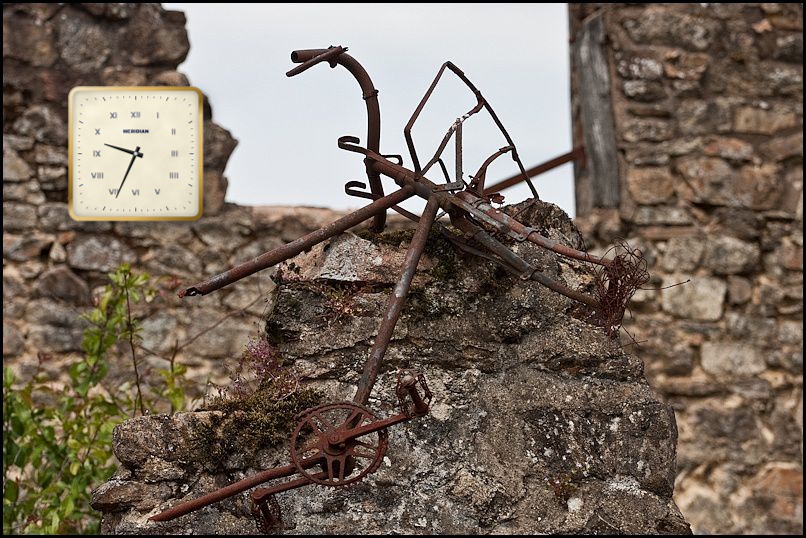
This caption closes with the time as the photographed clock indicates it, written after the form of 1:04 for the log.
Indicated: 9:34
